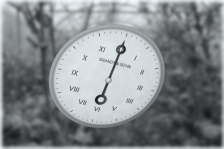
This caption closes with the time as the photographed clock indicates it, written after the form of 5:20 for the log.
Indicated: 6:00
